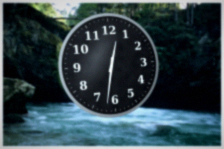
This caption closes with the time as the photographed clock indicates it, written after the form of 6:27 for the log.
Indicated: 12:32
